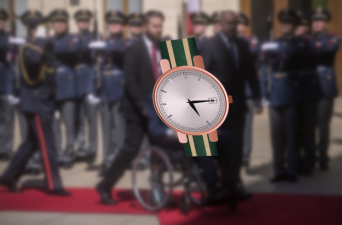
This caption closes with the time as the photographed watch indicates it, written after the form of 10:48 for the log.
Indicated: 5:15
